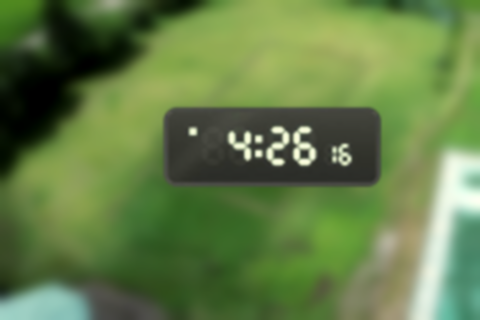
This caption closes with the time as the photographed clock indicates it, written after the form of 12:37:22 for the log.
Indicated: 4:26:16
